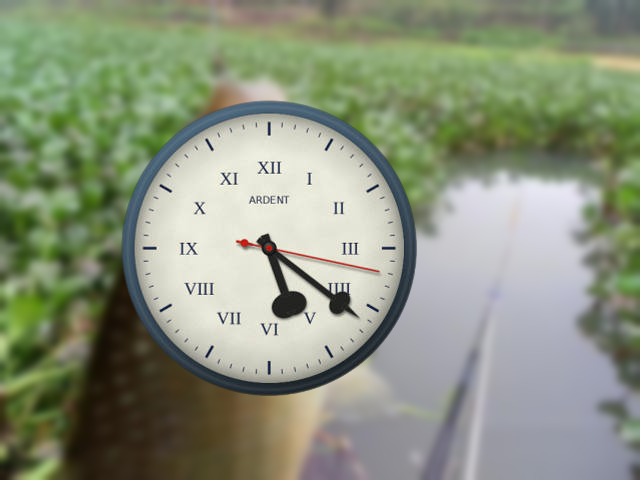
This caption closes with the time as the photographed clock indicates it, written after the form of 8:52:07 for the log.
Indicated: 5:21:17
